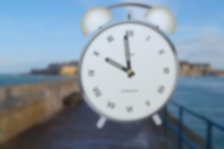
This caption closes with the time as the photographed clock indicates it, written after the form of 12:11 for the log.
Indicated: 9:59
